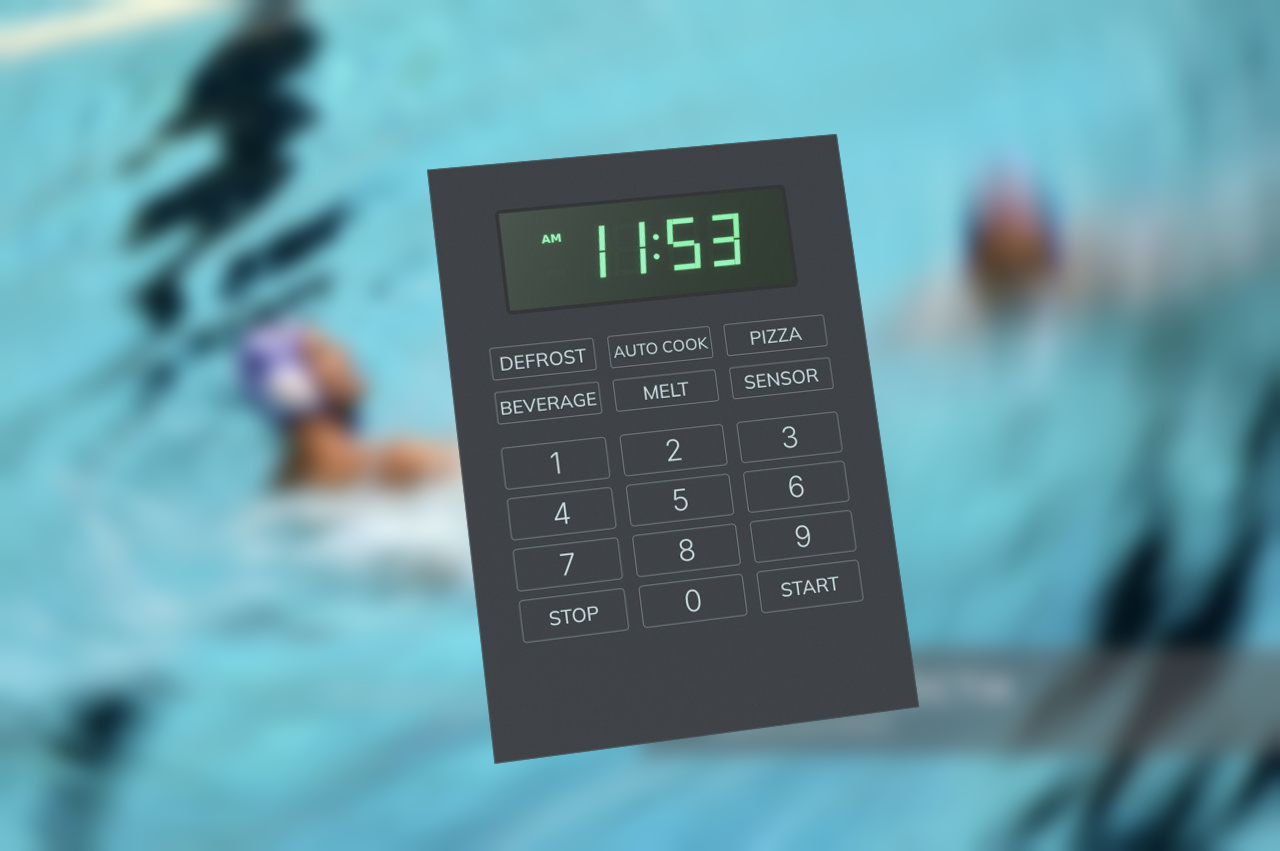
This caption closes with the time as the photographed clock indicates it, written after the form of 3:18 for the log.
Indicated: 11:53
